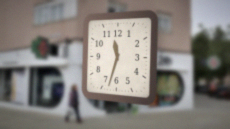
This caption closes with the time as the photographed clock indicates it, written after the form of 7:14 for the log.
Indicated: 11:33
